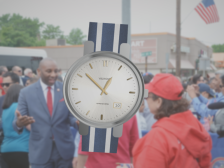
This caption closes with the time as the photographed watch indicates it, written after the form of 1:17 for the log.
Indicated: 12:52
